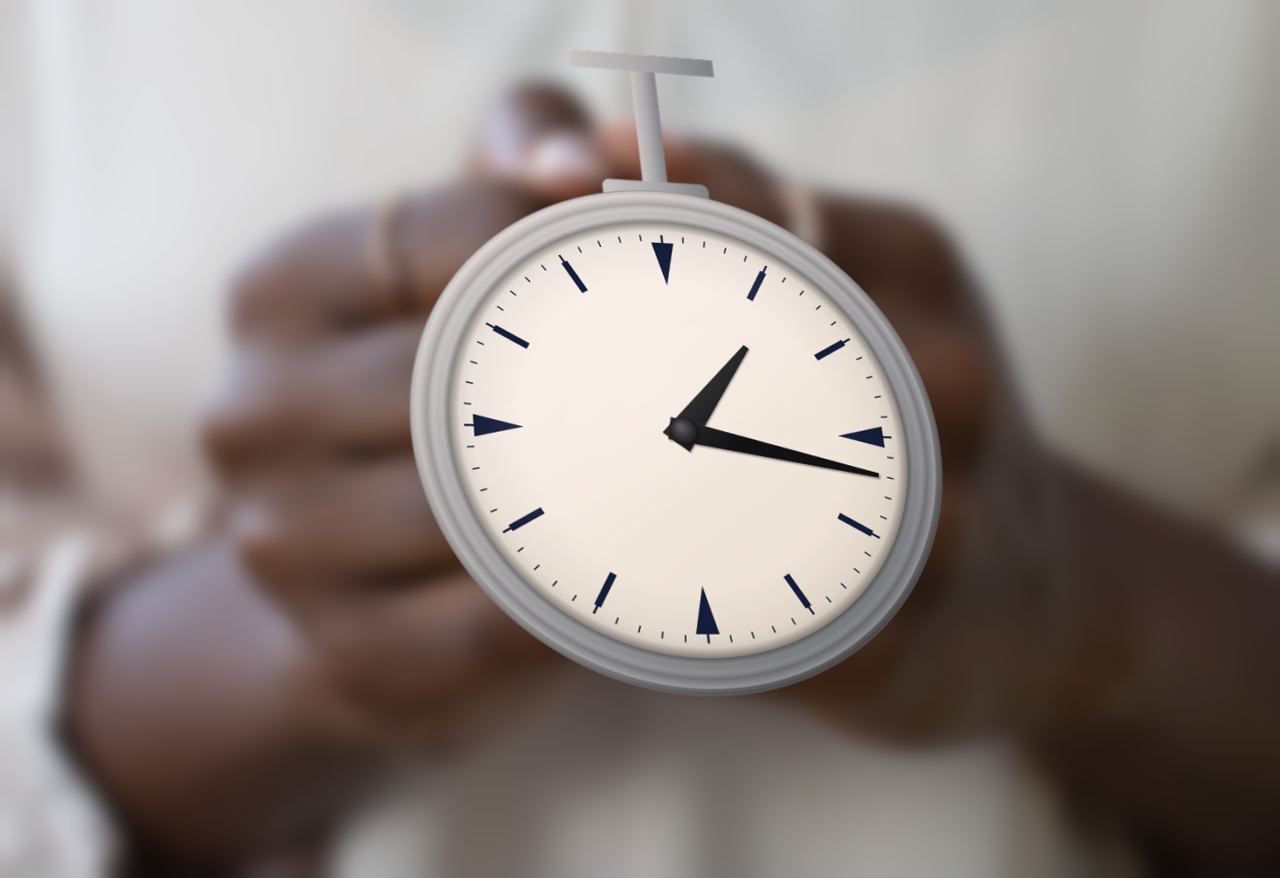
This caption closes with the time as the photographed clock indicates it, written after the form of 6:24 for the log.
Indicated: 1:17
